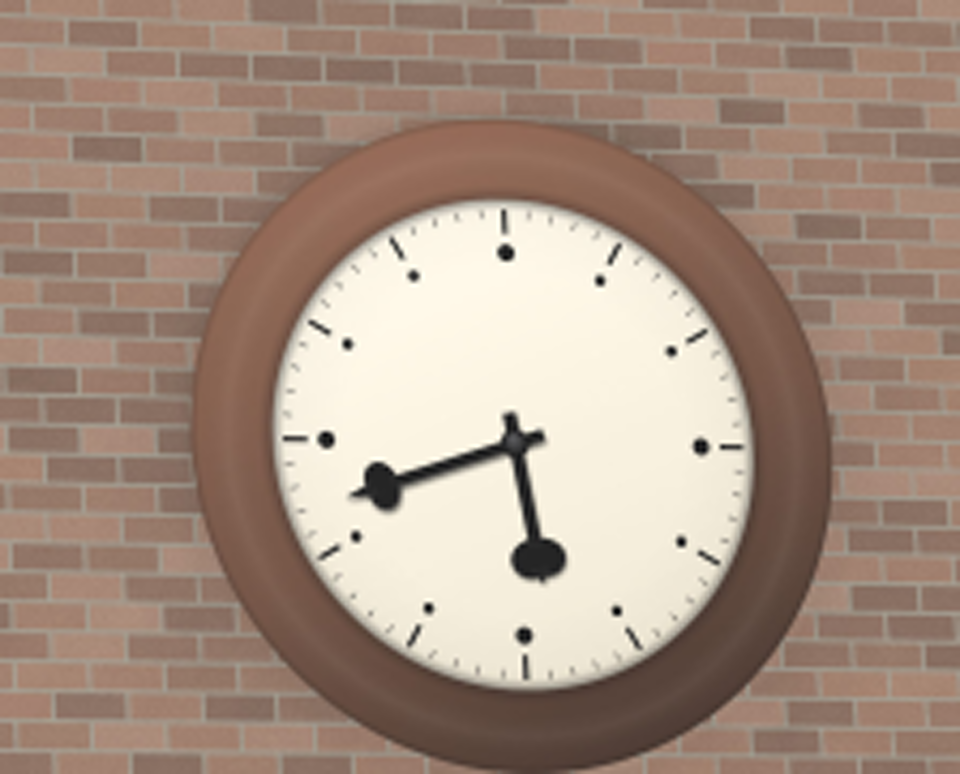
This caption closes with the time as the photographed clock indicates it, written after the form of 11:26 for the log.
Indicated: 5:42
